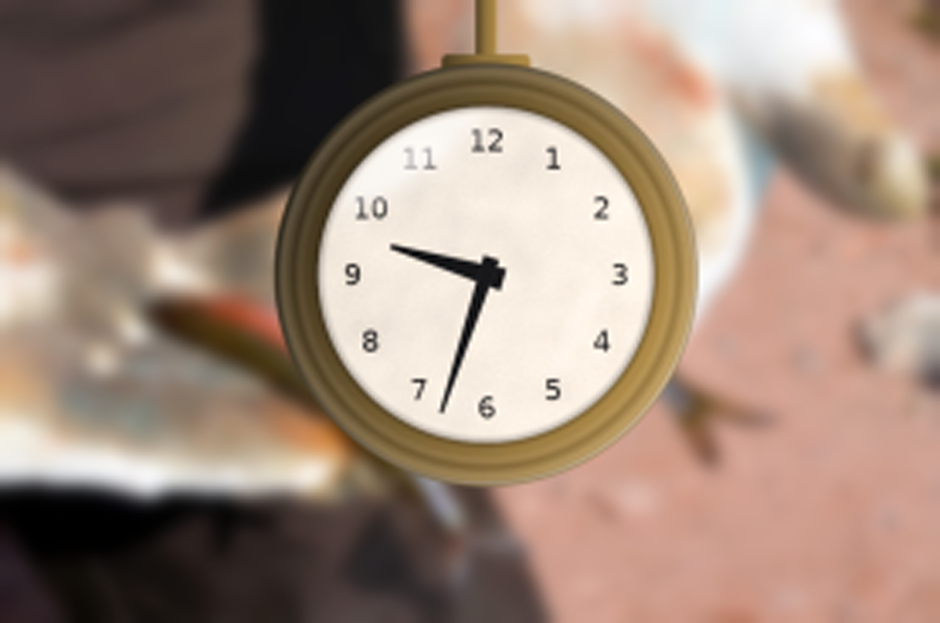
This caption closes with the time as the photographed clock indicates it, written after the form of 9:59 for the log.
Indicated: 9:33
